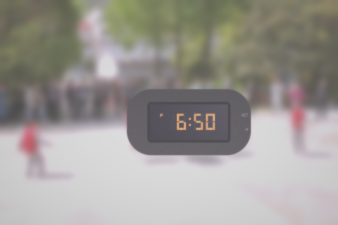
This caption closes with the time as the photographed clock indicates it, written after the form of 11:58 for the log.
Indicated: 6:50
